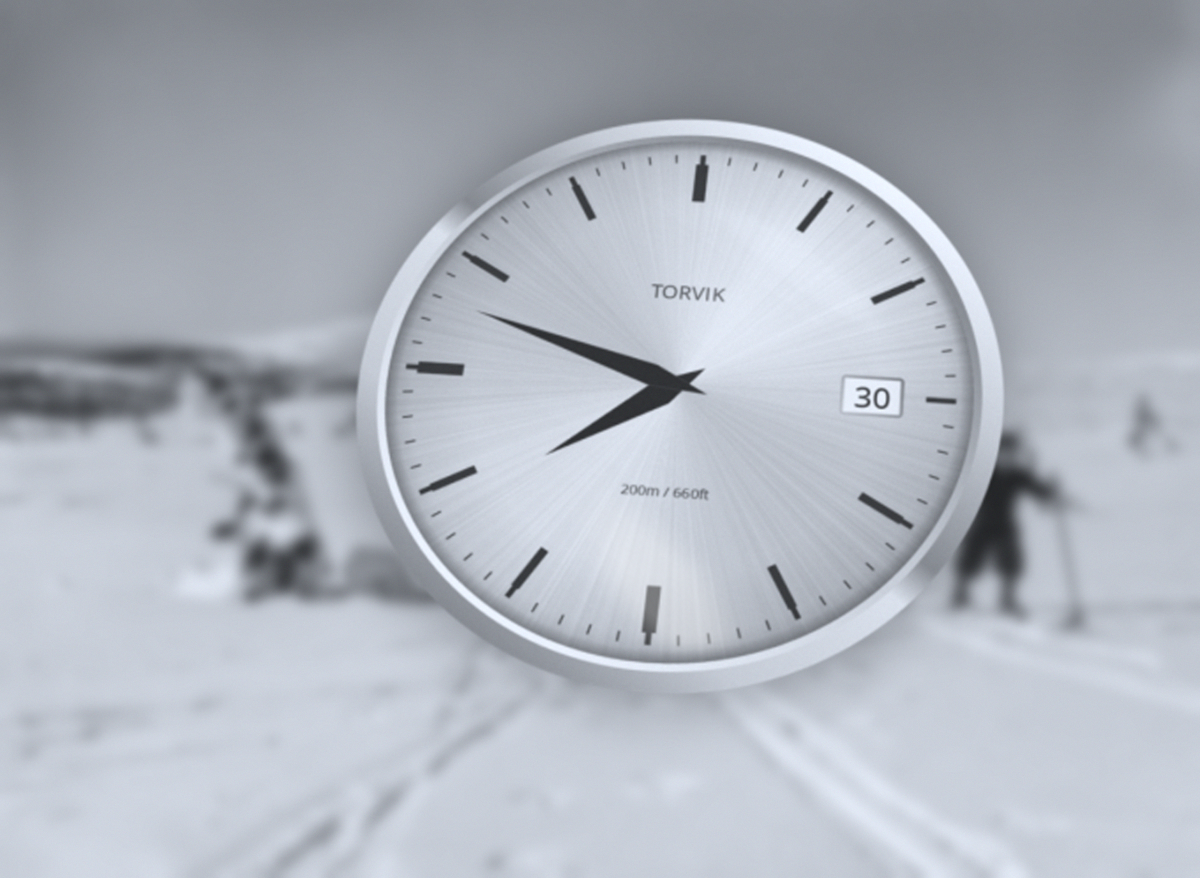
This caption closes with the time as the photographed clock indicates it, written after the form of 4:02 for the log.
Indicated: 7:48
